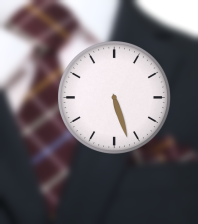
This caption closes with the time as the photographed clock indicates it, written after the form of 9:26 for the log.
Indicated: 5:27
